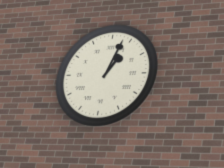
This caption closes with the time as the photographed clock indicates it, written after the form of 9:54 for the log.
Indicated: 1:03
